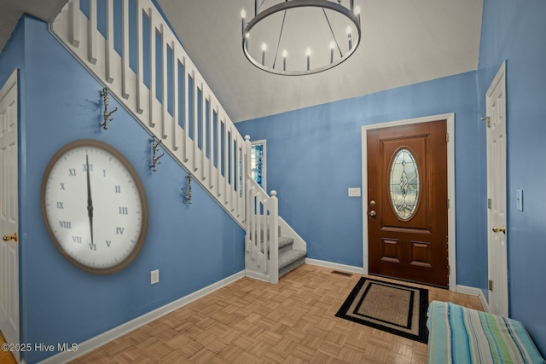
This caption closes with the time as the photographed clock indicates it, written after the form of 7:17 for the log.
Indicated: 6:00
